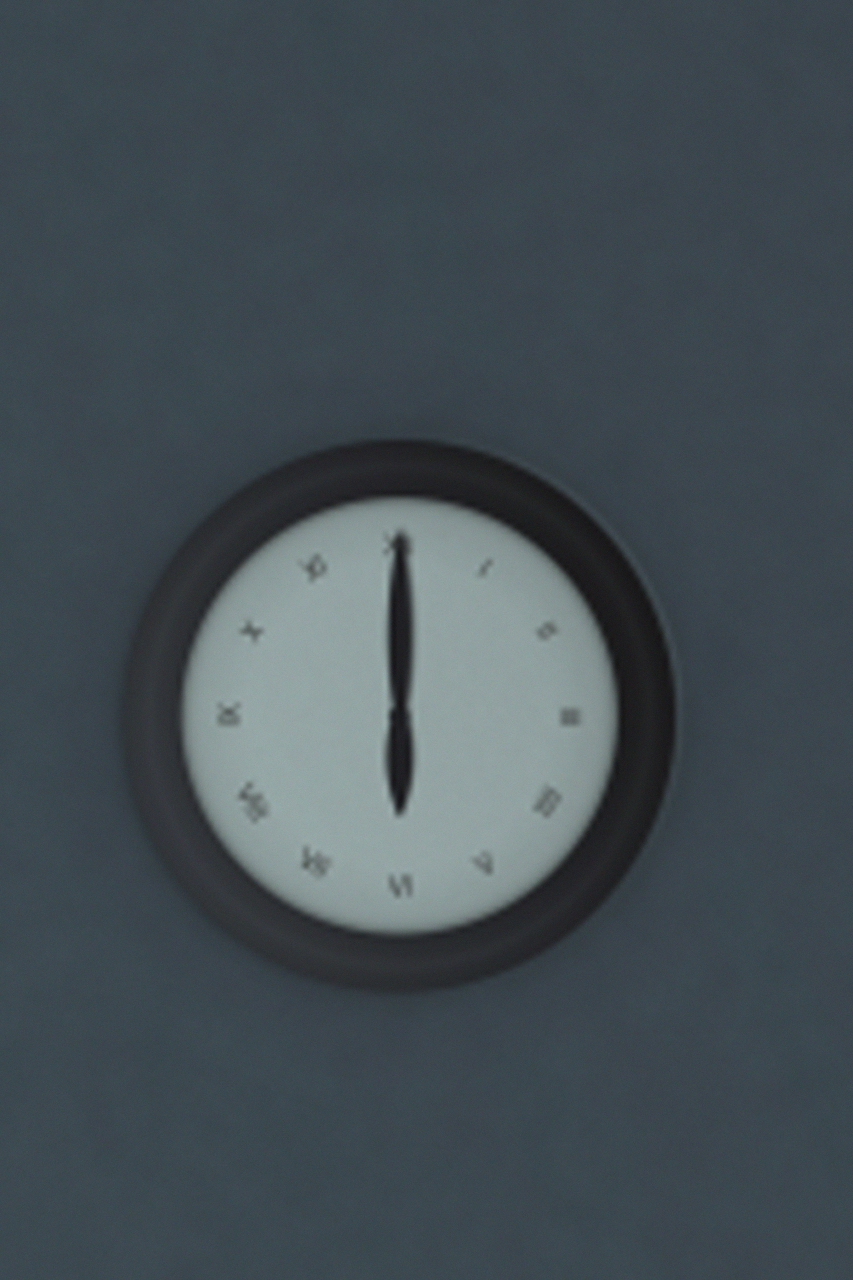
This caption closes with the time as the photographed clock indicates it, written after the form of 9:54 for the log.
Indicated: 6:00
